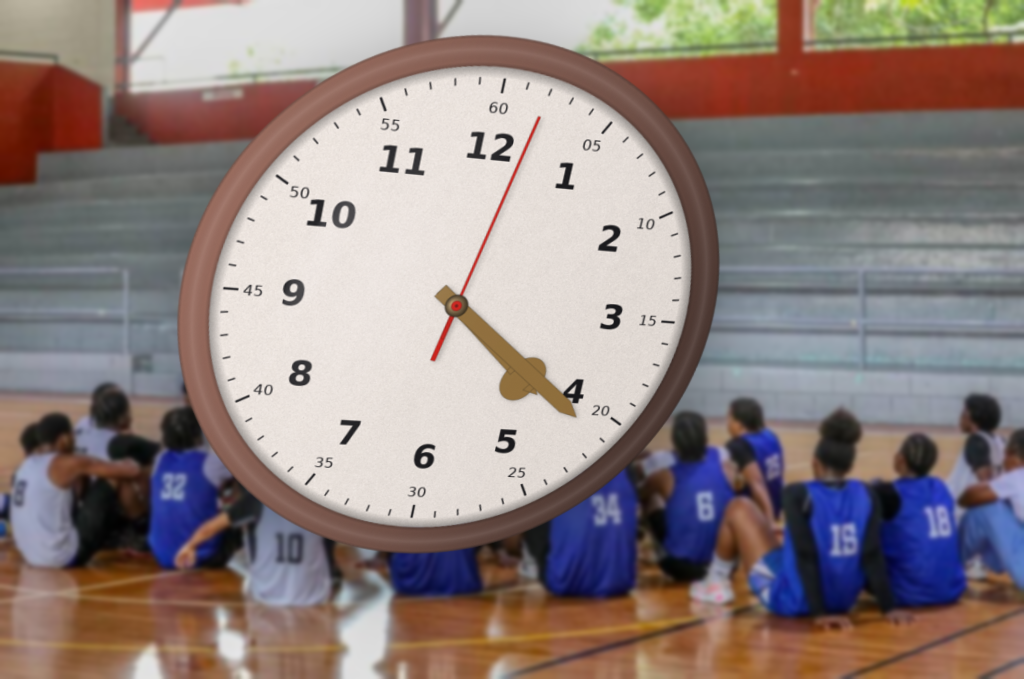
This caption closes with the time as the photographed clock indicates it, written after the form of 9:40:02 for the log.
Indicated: 4:21:02
